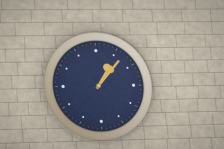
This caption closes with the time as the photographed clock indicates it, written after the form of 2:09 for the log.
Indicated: 1:07
